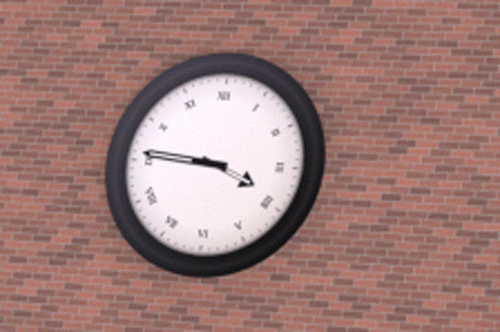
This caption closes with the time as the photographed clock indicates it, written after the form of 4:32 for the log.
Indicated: 3:46
